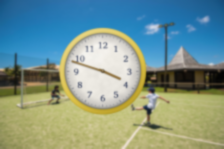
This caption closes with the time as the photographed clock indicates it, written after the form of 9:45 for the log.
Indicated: 3:48
